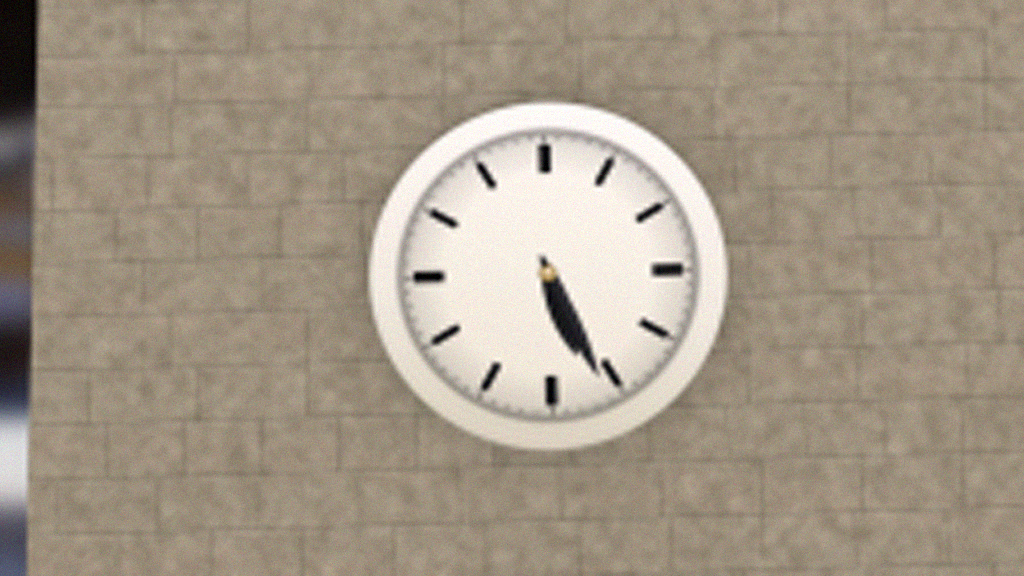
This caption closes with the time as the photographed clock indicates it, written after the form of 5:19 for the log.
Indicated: 5:26
